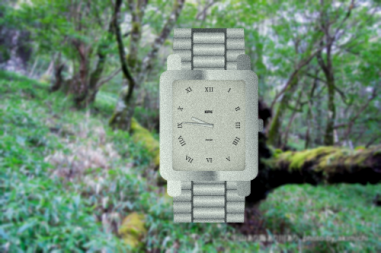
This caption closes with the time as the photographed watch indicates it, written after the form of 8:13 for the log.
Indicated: 9:46
